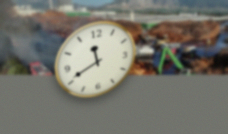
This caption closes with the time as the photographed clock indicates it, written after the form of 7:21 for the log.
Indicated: 11:41
